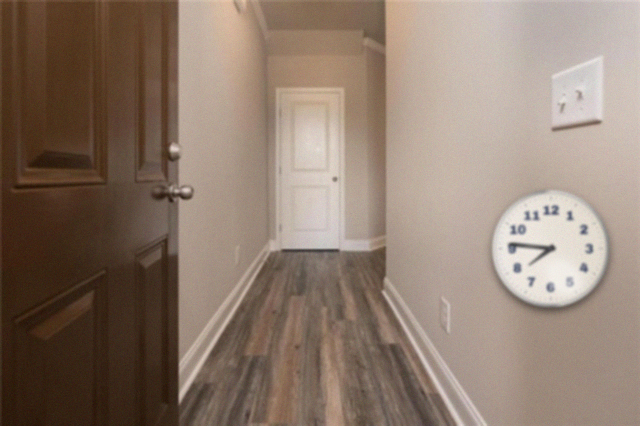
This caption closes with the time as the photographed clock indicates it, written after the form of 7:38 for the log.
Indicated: 7:46
